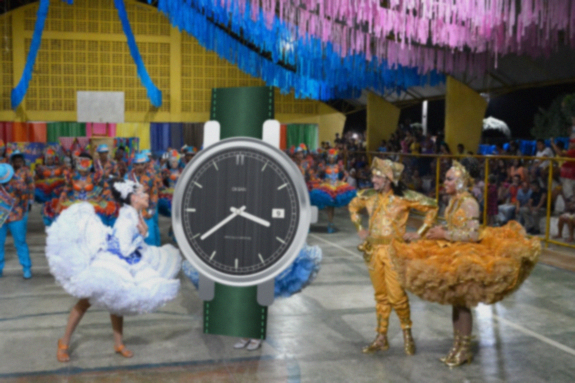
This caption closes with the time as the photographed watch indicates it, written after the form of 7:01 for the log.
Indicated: 3:39
